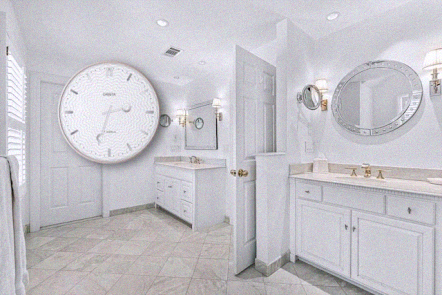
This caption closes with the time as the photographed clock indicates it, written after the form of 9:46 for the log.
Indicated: 2:33
